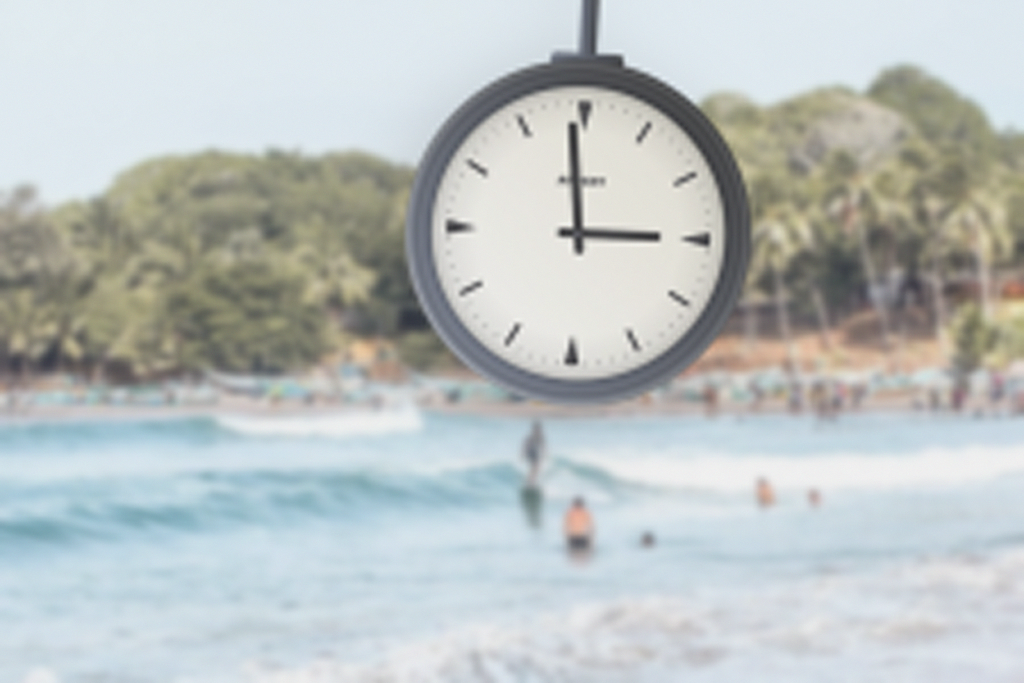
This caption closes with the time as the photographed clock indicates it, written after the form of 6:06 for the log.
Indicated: 2:59
